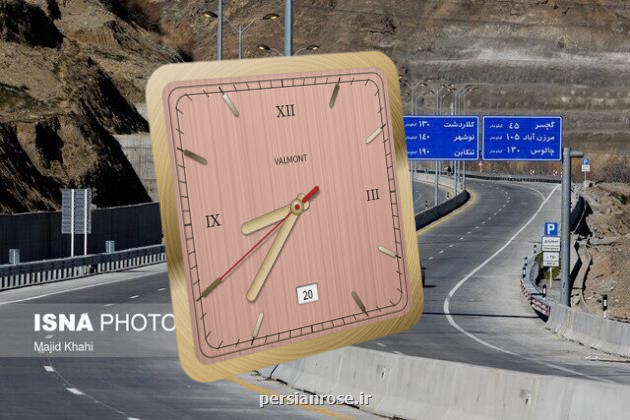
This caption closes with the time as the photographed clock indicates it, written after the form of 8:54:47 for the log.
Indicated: 8:36:40
